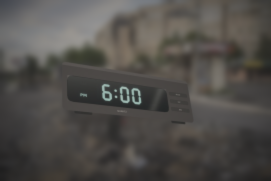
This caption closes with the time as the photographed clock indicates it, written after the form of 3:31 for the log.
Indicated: 6:00
